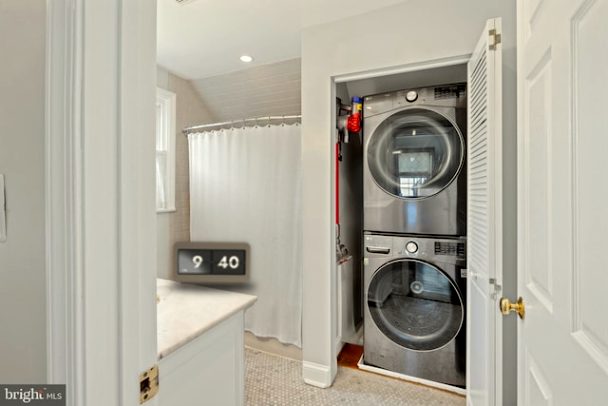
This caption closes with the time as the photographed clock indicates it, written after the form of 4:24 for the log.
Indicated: 9:40
